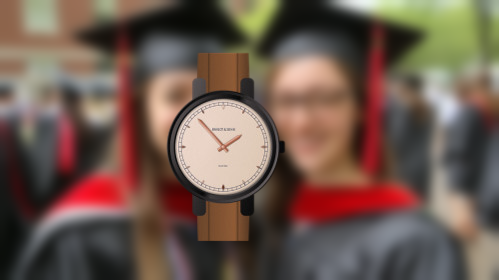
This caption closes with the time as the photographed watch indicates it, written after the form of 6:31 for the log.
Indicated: 1:53
